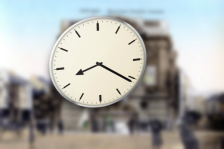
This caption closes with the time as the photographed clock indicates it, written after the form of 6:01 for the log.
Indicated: 8:21
